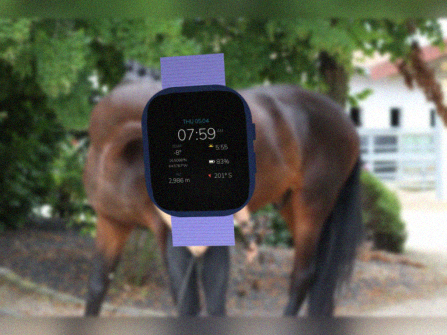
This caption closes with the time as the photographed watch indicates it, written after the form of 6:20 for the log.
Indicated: 7:59
